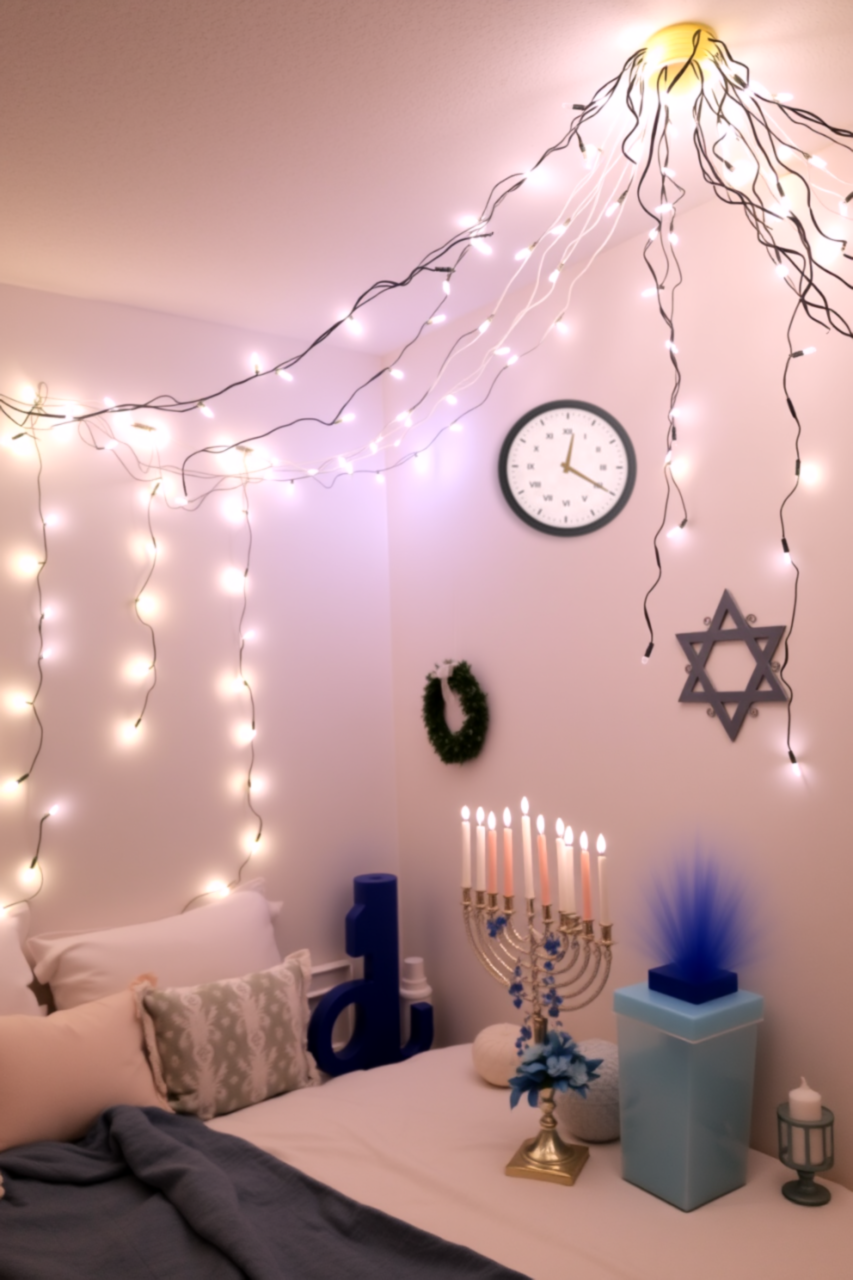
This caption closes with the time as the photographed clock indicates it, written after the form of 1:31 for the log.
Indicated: 12:20
